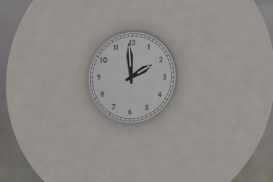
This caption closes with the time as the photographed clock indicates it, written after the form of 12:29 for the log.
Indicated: 1:59
